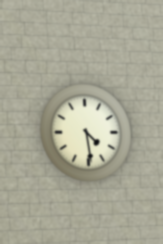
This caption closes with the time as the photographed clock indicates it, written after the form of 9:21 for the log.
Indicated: 4:29
